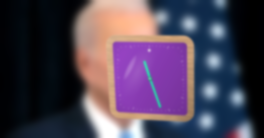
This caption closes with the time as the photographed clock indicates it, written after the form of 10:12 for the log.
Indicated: 11:27
